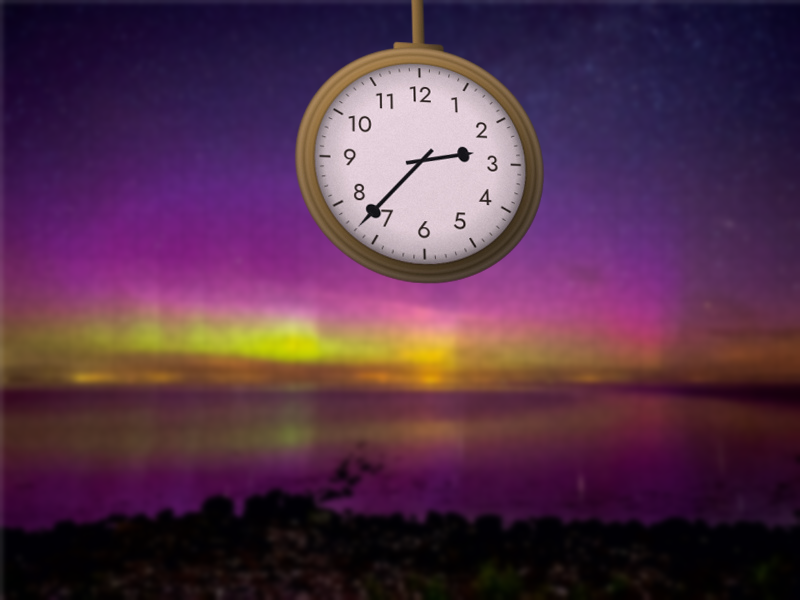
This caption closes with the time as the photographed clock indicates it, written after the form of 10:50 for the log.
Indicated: 2:37
